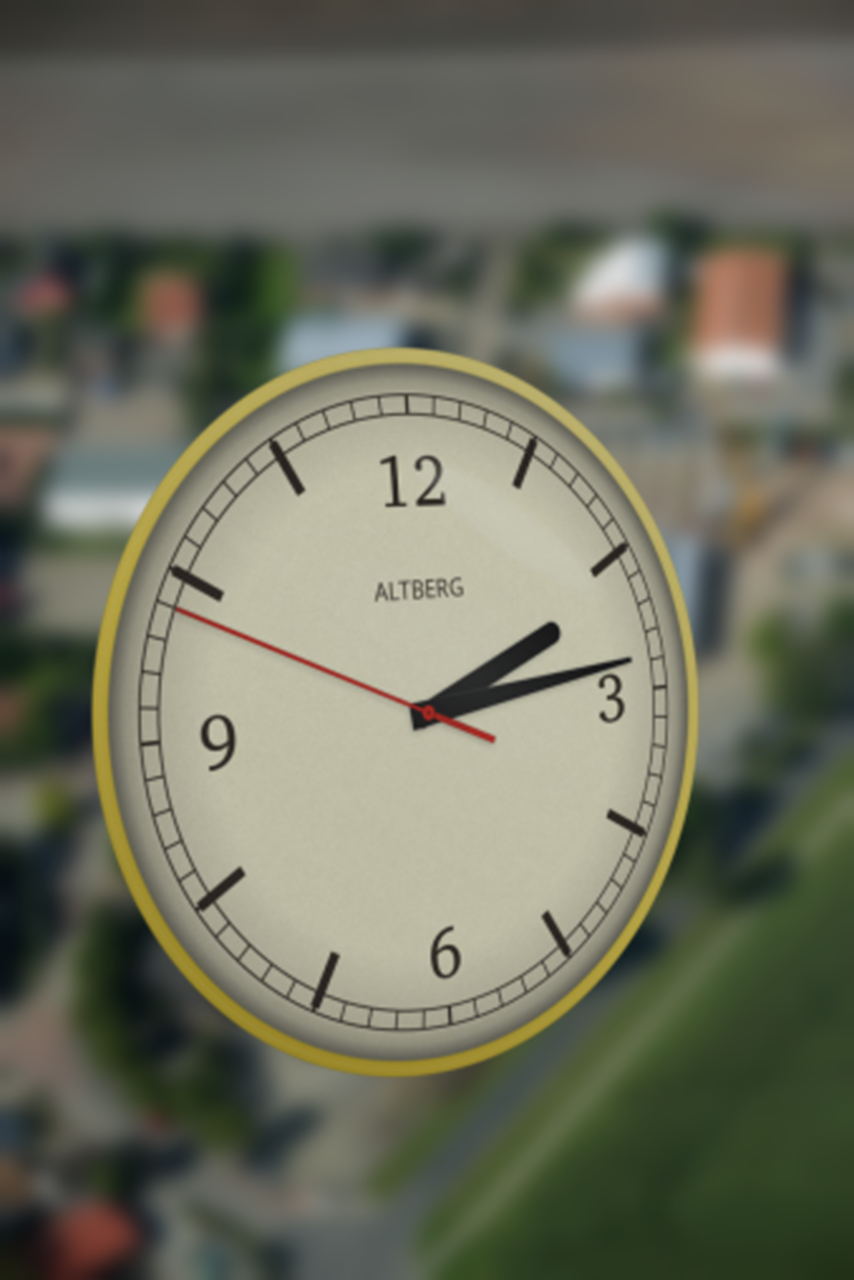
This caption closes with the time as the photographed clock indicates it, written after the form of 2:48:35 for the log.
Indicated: 2:13:49
